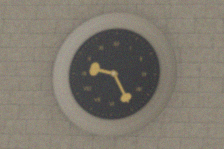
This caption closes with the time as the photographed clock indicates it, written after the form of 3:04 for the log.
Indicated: 9:25
